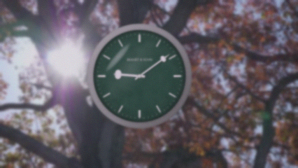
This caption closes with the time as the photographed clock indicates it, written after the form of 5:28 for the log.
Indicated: 9:09
